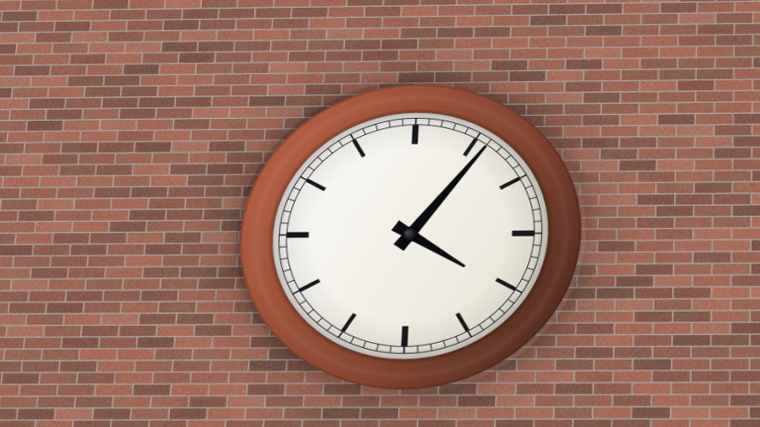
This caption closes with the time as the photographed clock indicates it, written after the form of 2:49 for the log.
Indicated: 4:06
